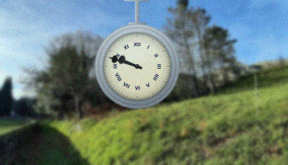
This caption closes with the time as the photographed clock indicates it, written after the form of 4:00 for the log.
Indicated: 9:48
